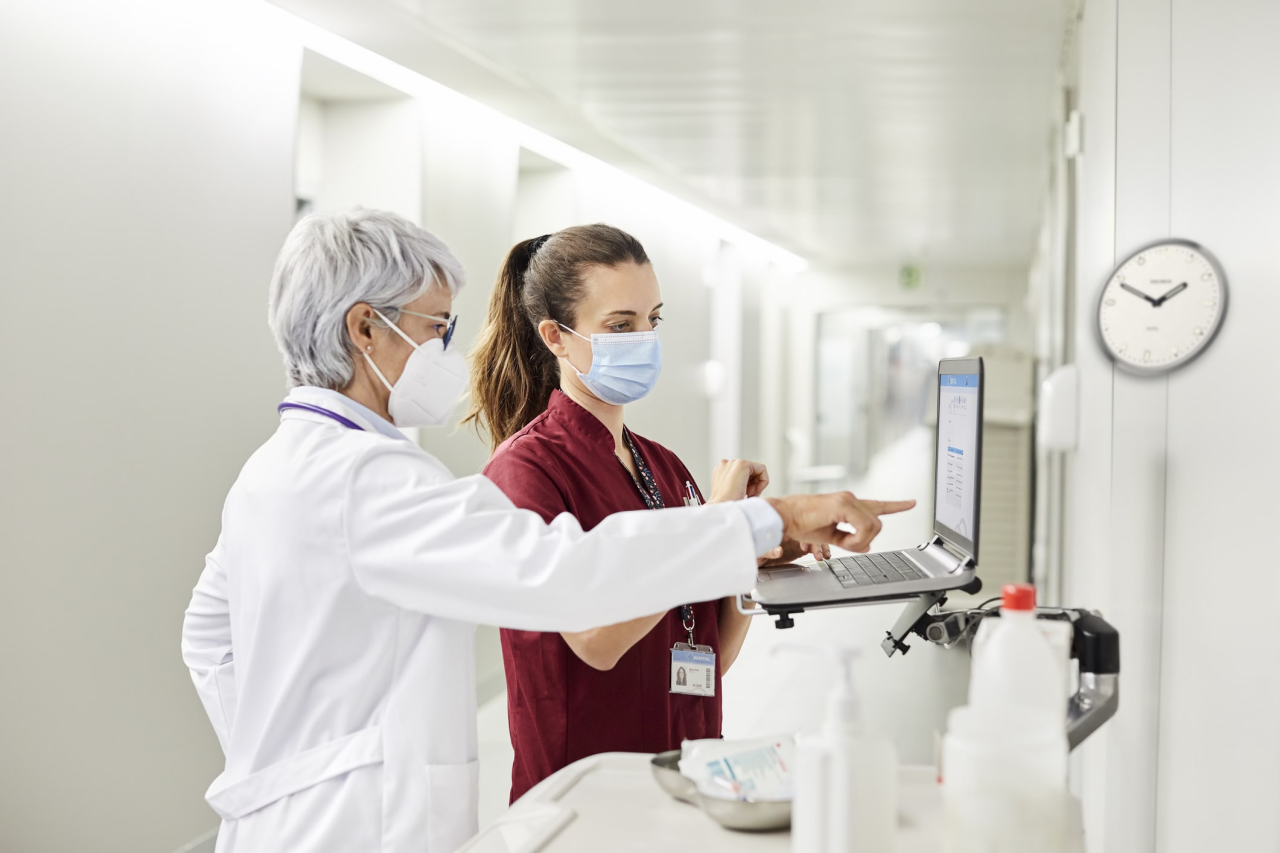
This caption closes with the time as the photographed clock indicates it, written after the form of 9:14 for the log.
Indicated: 1:49
